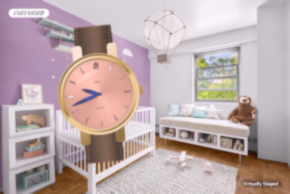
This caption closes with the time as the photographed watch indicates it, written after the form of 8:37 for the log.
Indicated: 9:42
